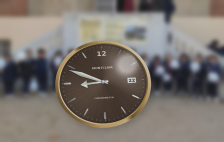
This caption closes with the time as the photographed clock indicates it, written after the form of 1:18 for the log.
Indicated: 8:49
